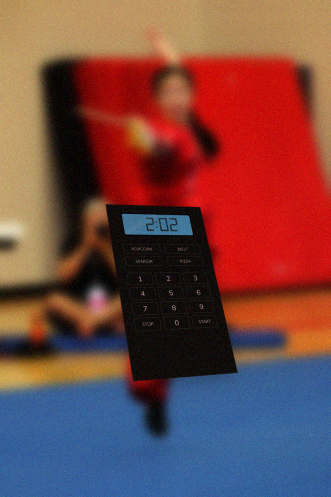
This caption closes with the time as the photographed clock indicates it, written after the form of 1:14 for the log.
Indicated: 2:02
